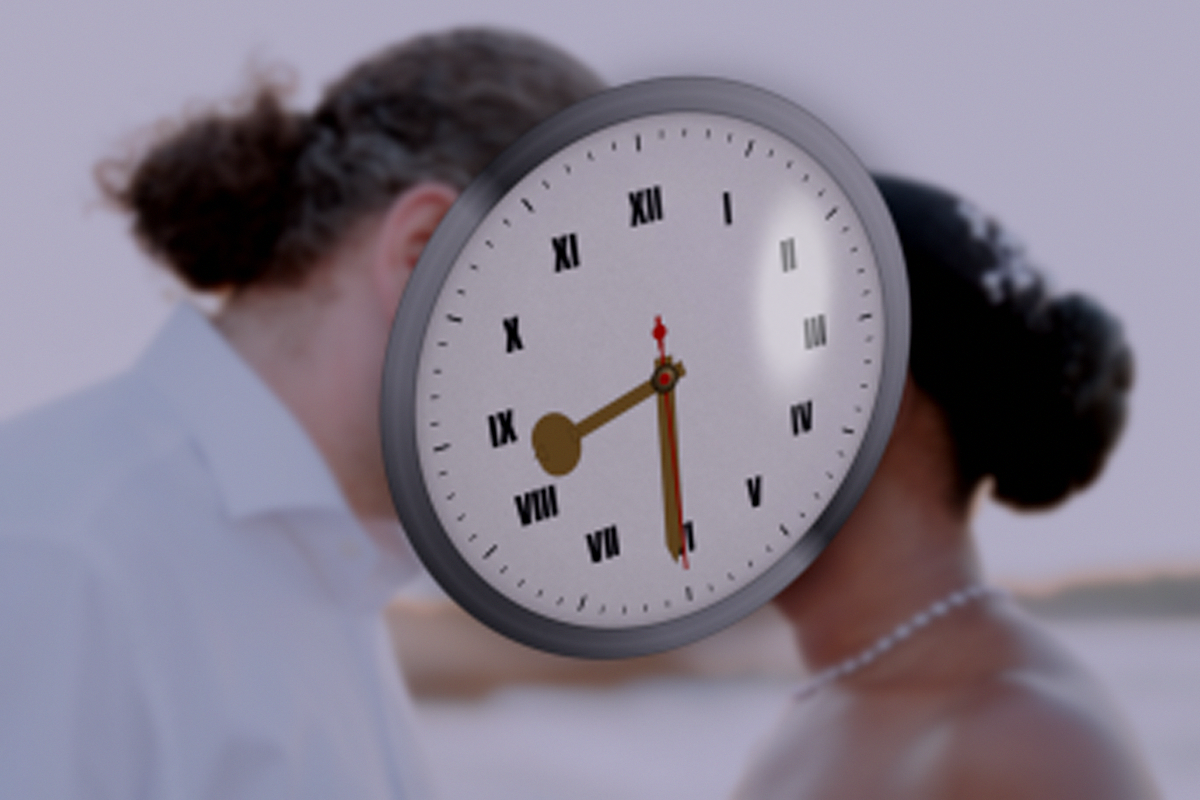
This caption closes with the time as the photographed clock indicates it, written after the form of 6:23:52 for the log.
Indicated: 8:30:30
